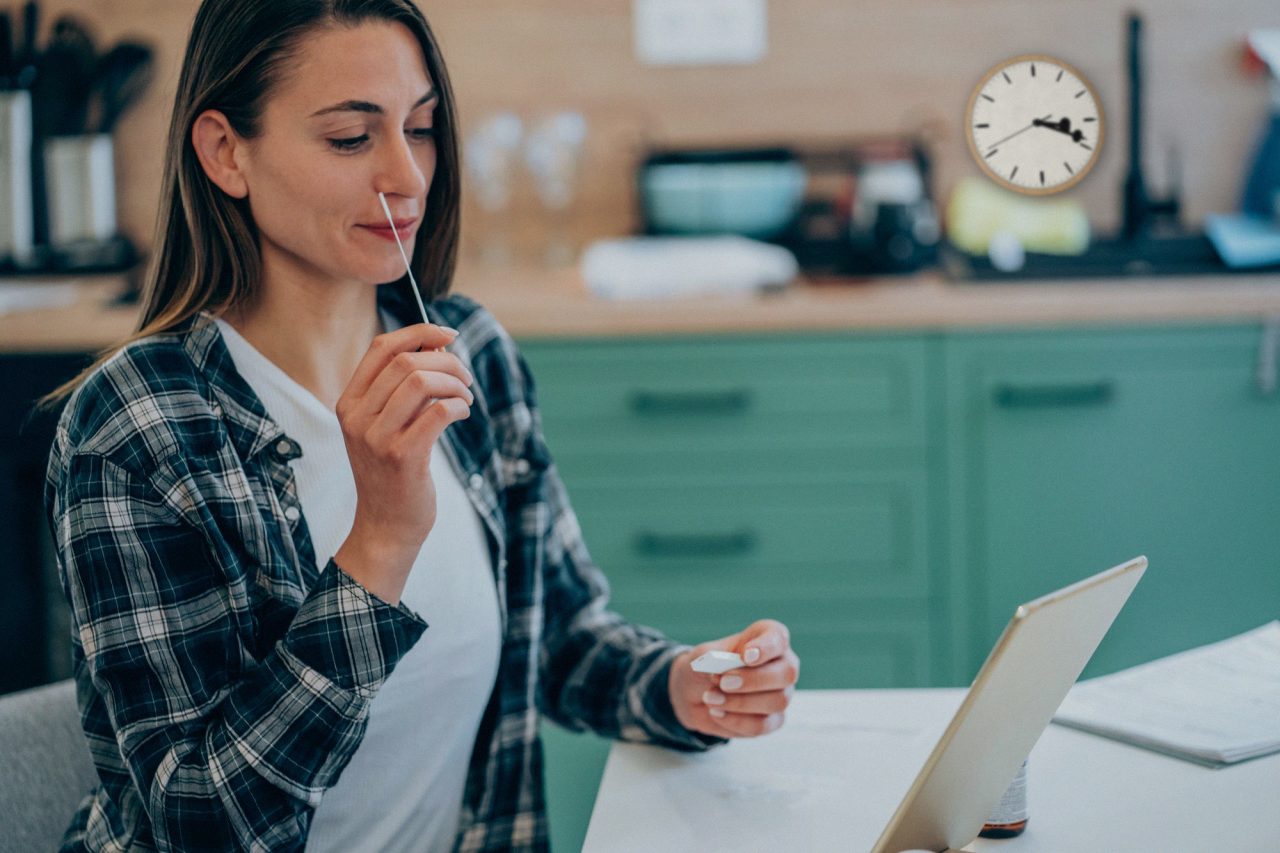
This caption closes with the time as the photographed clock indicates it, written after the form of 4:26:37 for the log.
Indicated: 3:18:41
